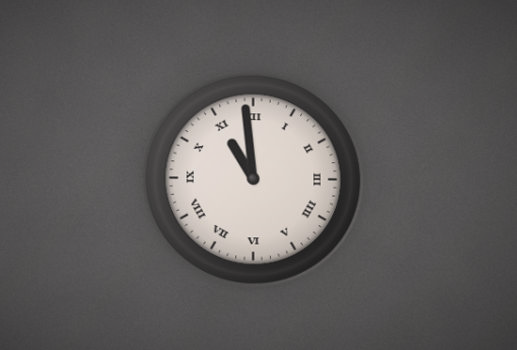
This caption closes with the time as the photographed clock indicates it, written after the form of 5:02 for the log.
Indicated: 10:59
